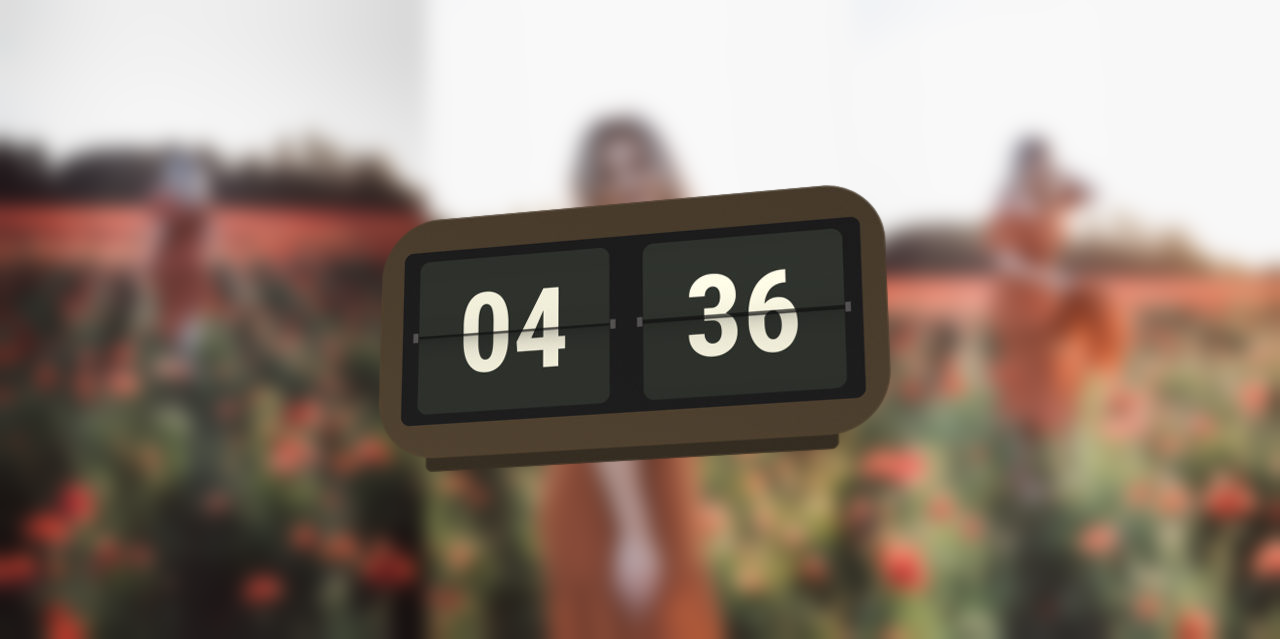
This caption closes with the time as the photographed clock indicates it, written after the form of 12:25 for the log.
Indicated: 4:36
